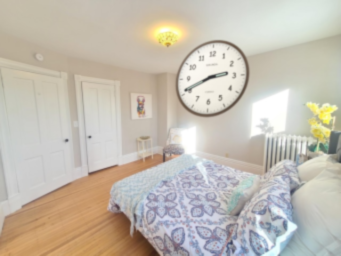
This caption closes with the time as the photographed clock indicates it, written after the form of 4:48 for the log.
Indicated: 2:41
